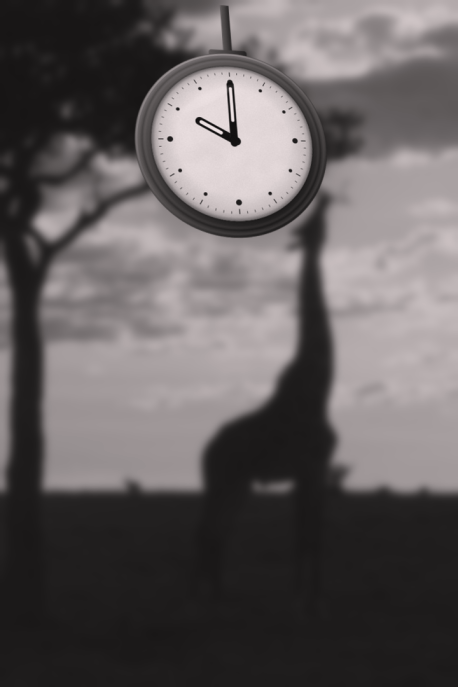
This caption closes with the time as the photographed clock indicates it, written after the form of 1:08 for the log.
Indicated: 10:00
